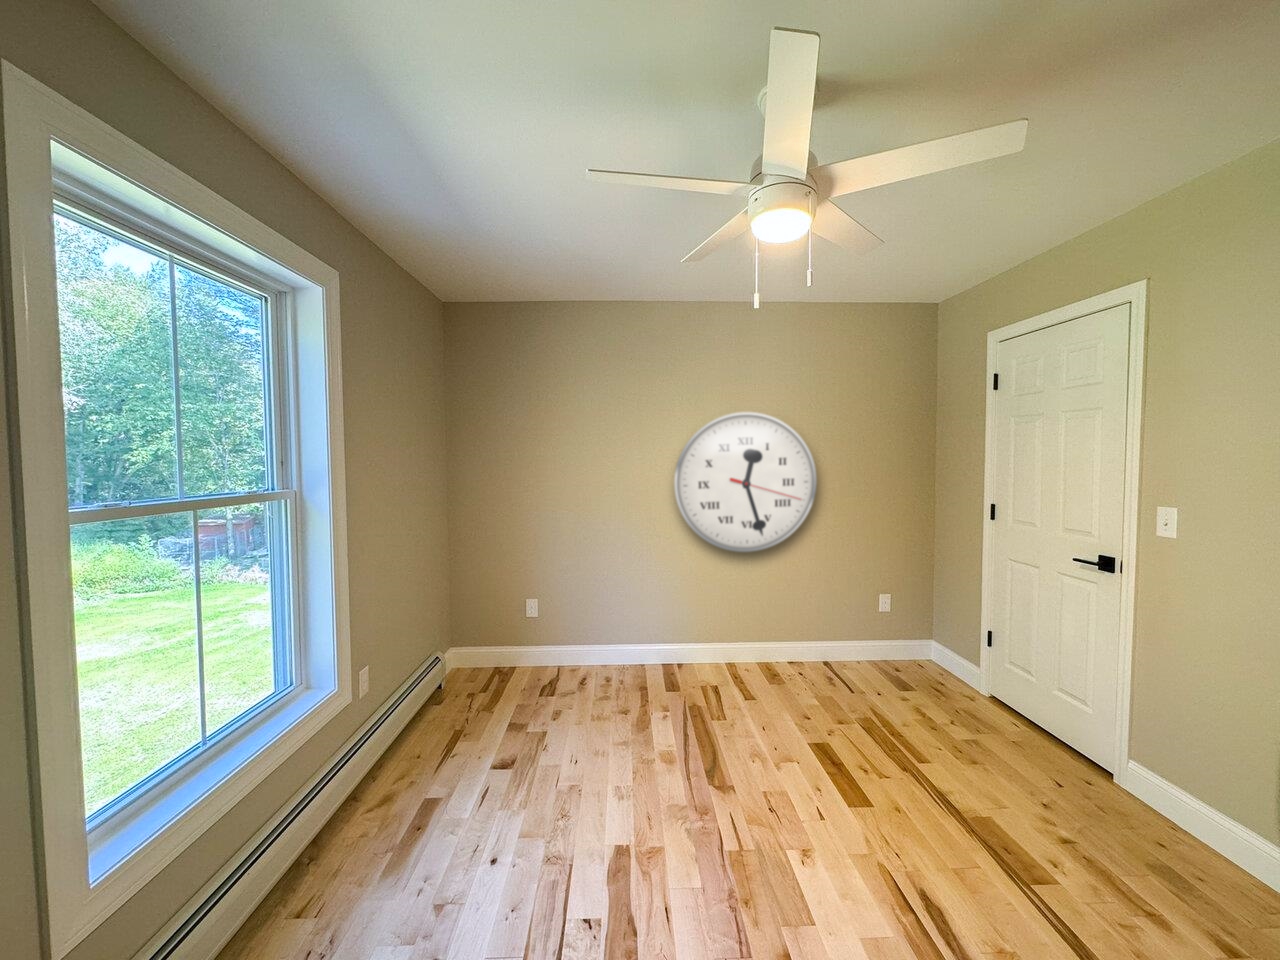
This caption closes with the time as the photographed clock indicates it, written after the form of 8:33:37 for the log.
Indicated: 12:27:18
